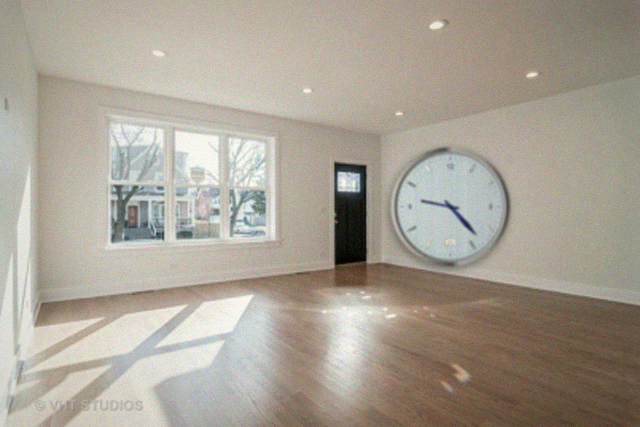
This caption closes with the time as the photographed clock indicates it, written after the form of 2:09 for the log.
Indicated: 9:23
